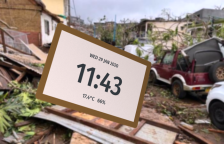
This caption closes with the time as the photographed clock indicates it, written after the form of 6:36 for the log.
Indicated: 11:43
